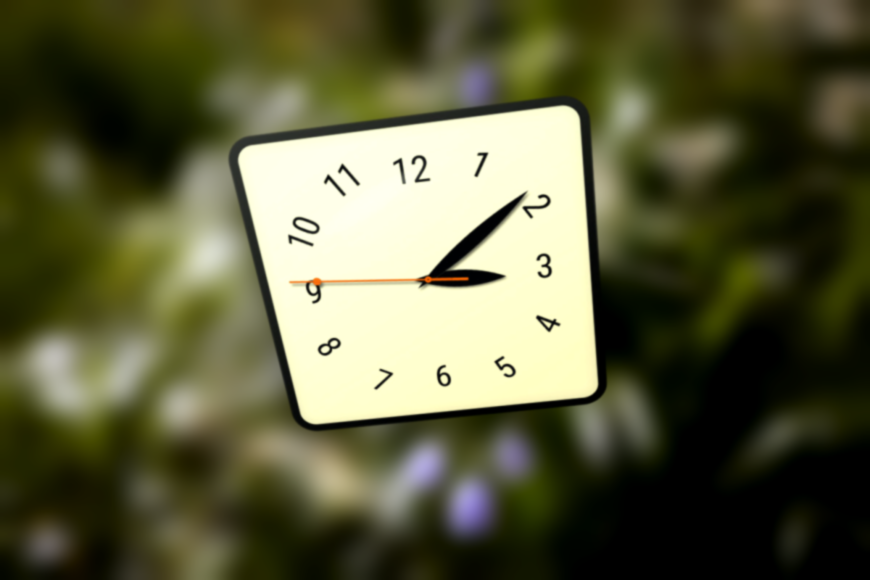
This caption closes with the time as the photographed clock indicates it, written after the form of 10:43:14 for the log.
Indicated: 3:08:46
